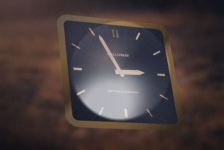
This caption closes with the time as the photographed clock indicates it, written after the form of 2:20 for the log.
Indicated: 2:56
